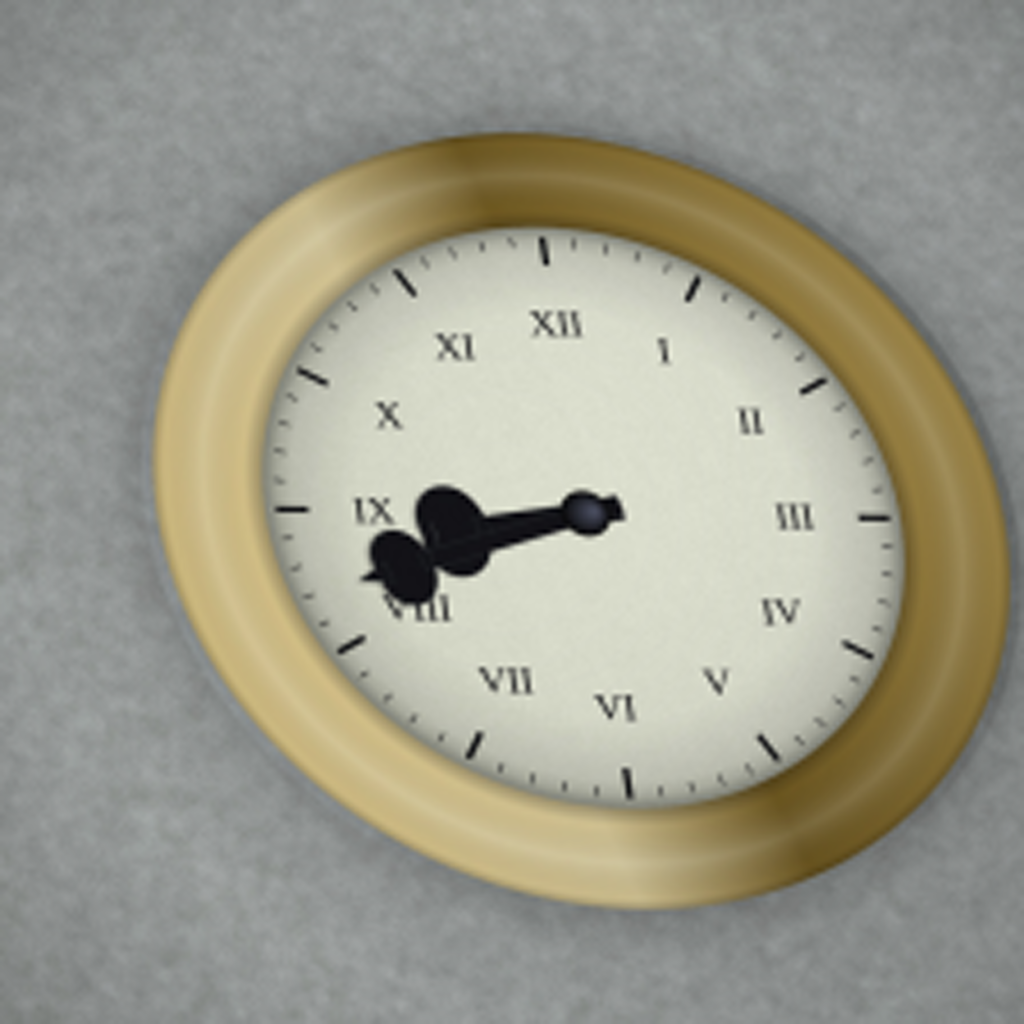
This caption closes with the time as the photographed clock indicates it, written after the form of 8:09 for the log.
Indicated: 8:42
